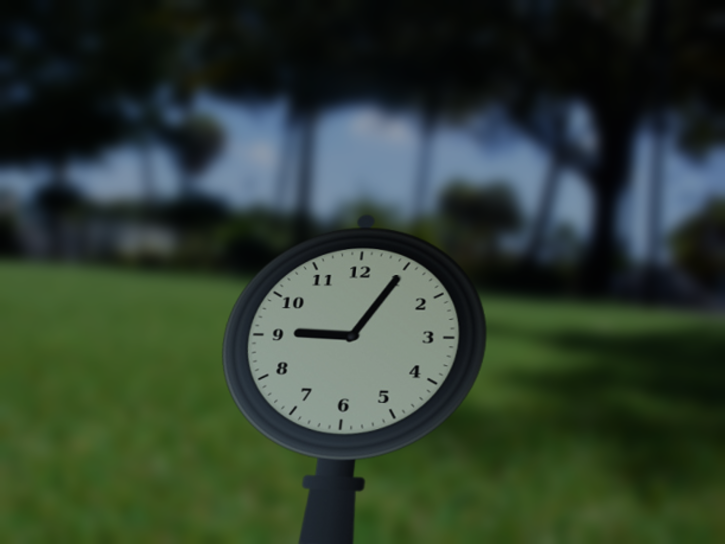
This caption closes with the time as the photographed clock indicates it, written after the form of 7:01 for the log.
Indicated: 9:05
